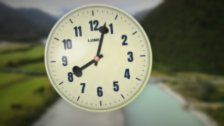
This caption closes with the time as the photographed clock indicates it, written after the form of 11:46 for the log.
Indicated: 8:03
